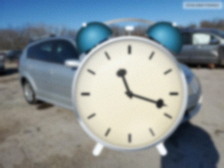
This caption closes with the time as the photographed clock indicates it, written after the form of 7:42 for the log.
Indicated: 11:18
